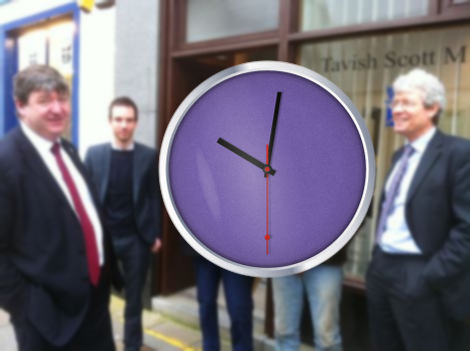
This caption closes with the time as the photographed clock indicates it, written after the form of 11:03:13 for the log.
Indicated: 10:01:30
